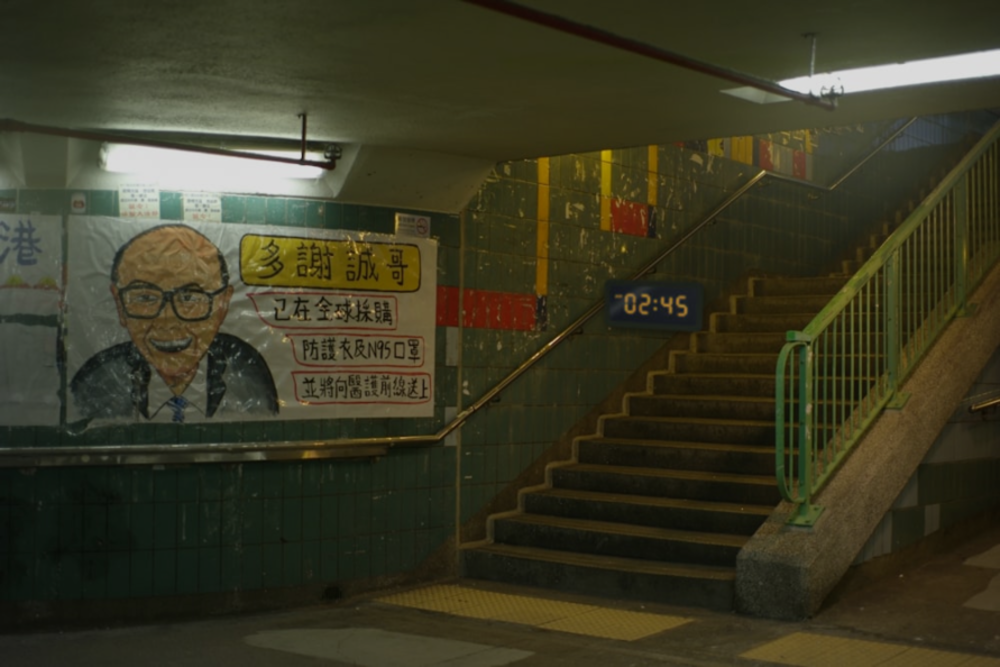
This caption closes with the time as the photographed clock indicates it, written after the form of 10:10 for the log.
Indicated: 2:45
